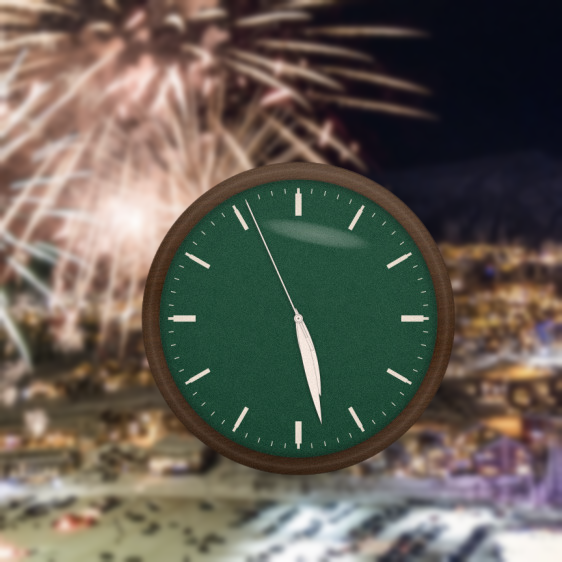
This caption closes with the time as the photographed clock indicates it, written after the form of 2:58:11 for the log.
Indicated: 5:27:56
